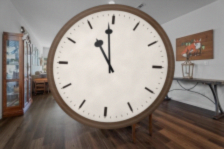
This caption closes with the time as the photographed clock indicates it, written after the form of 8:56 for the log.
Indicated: 10:59
